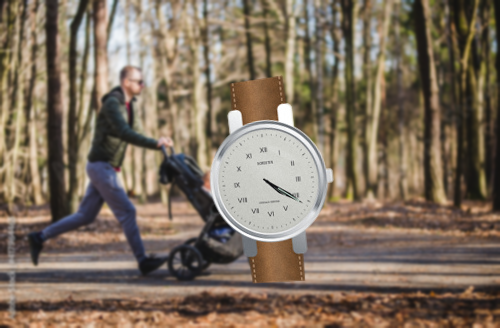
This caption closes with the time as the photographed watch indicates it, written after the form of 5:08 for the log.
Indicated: 4:21
